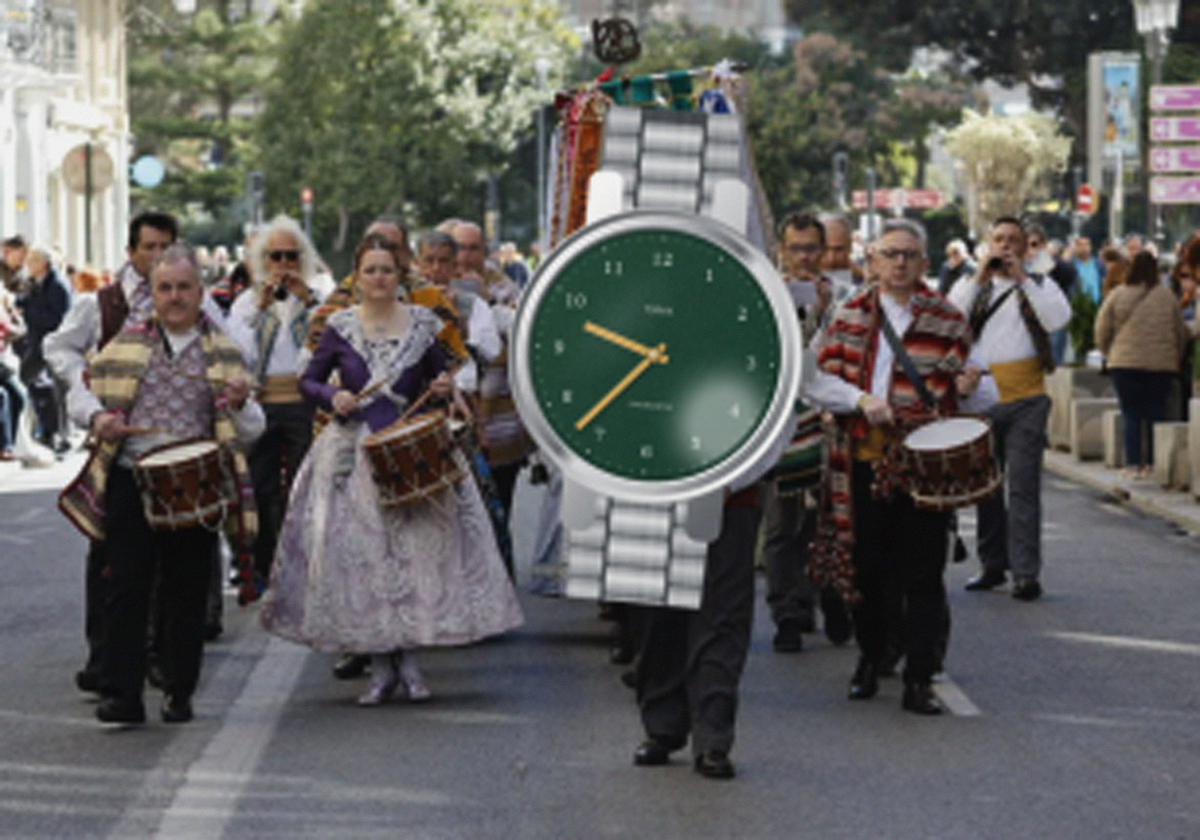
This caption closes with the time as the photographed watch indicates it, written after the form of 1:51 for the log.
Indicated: 9:37
